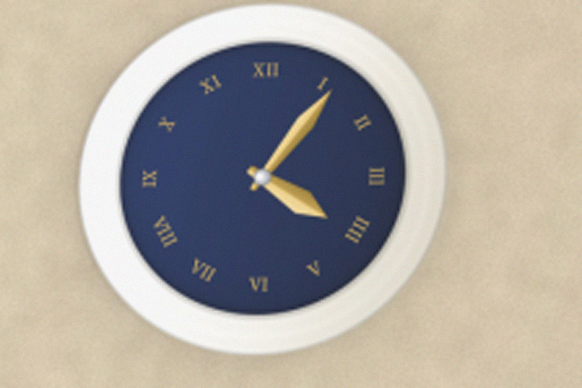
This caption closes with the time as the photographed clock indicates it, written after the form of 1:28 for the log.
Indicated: 4:06
